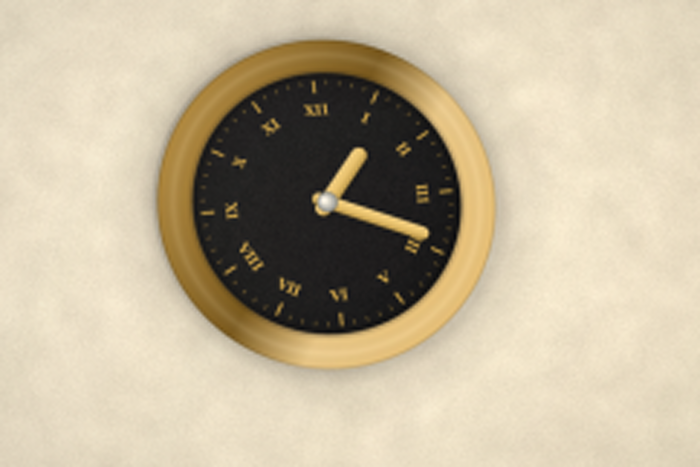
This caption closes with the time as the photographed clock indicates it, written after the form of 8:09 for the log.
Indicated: 1:19
